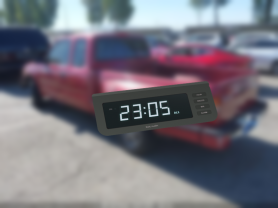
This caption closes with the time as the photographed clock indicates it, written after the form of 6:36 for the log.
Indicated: 23:05
